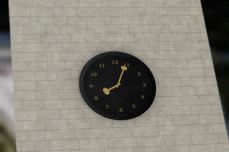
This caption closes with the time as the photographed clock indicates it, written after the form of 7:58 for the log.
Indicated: 8:04
